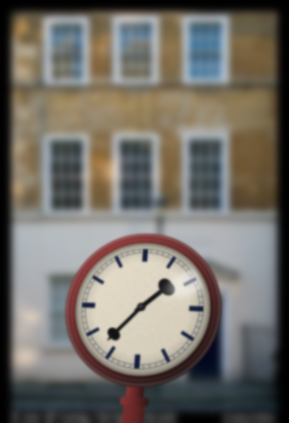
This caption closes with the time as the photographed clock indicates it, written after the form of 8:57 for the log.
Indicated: 1:37
